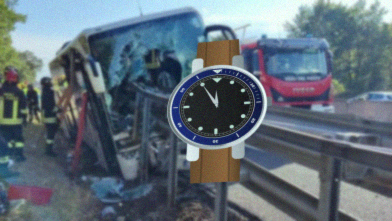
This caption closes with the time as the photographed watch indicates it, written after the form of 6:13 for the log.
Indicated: 11:55
